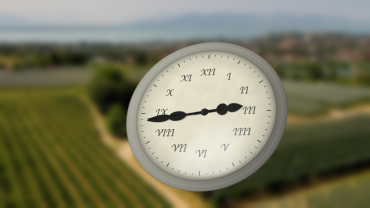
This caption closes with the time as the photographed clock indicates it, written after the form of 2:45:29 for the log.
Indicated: 2:43:44
